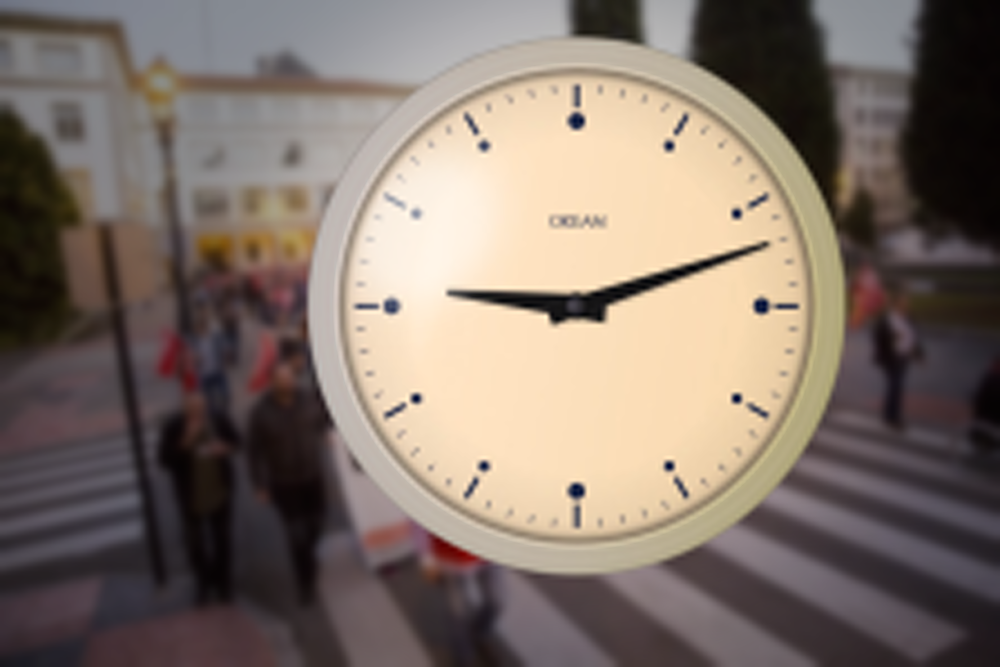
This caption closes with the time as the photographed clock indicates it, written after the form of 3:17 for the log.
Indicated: 9:12
